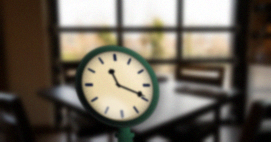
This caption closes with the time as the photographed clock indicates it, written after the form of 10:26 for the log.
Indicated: 11:19
